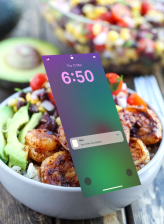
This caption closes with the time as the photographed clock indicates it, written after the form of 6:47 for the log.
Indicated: 6:50
